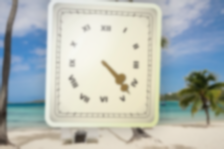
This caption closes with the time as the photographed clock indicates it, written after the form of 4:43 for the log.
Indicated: 4:23
